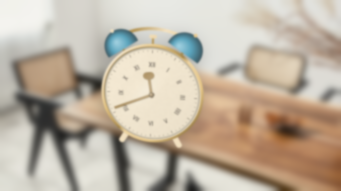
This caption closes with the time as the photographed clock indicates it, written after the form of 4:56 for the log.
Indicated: 11:41
